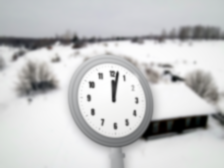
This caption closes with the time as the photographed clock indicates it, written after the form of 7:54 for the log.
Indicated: 12:02
